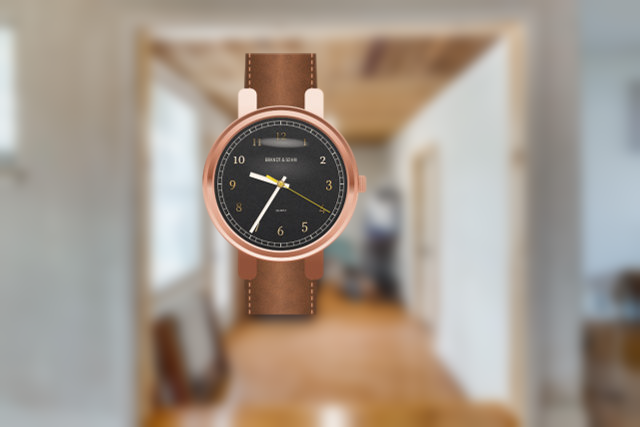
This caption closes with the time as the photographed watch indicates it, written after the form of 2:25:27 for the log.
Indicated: 9:35:20
